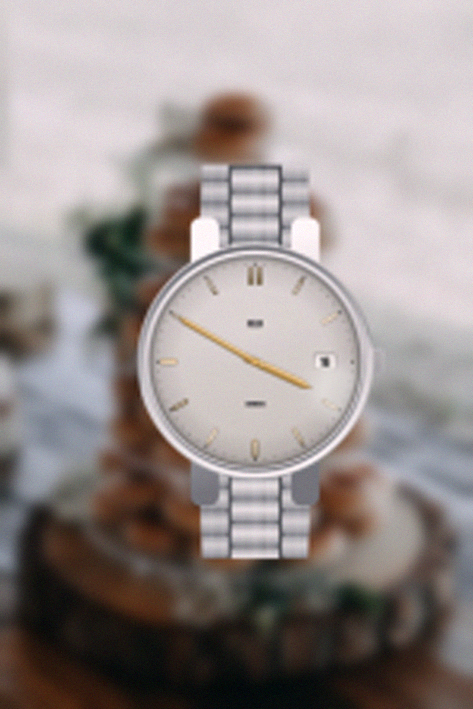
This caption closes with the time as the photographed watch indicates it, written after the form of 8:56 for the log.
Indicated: 3:50
